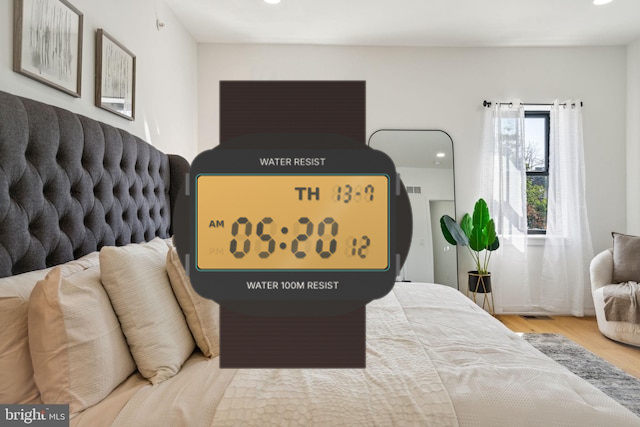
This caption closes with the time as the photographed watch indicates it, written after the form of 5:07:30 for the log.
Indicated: 5:20:12
